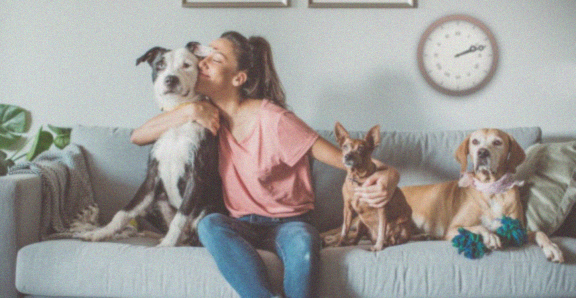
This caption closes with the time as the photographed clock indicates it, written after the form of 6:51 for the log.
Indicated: 2:12
